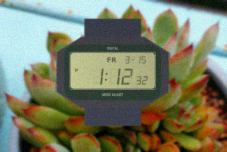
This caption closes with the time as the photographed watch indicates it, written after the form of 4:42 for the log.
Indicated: 1:12
